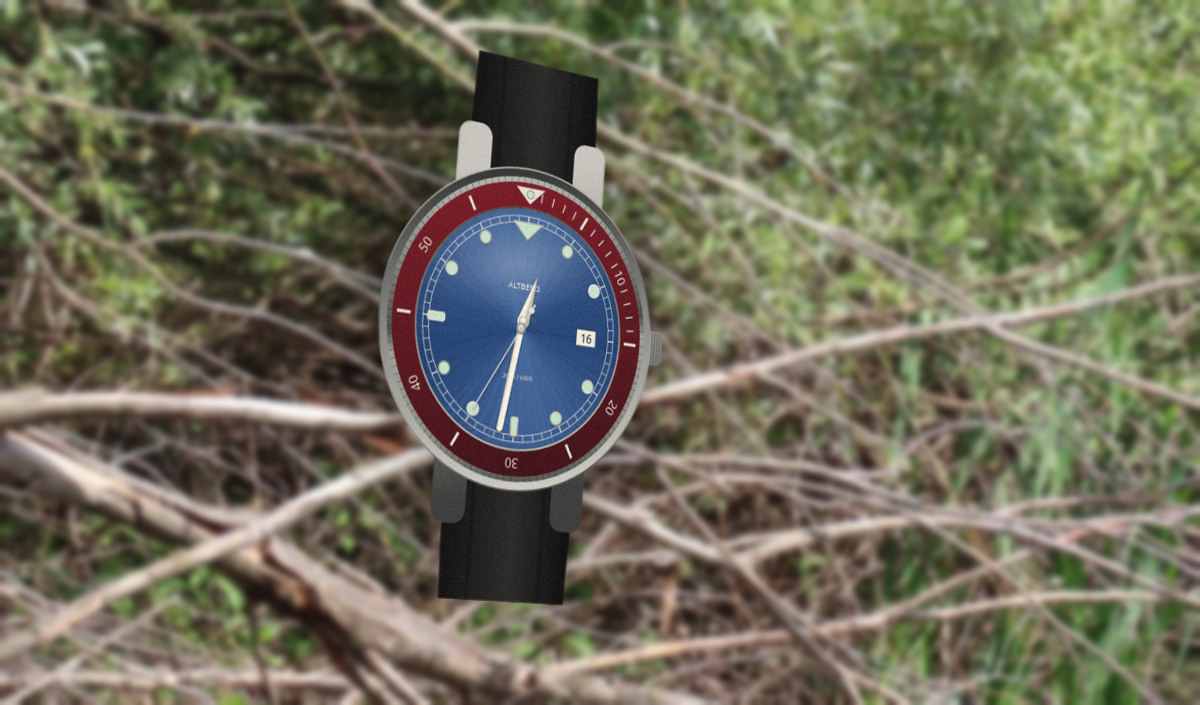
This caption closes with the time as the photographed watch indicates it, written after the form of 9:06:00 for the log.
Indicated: 12:31:35
